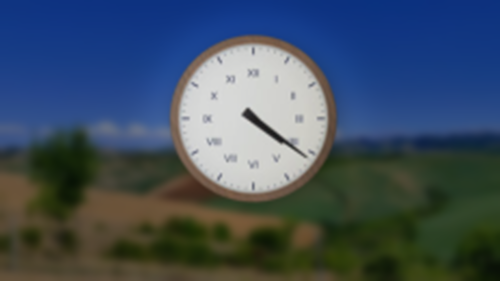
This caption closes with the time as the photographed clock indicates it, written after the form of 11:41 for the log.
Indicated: 4:21
